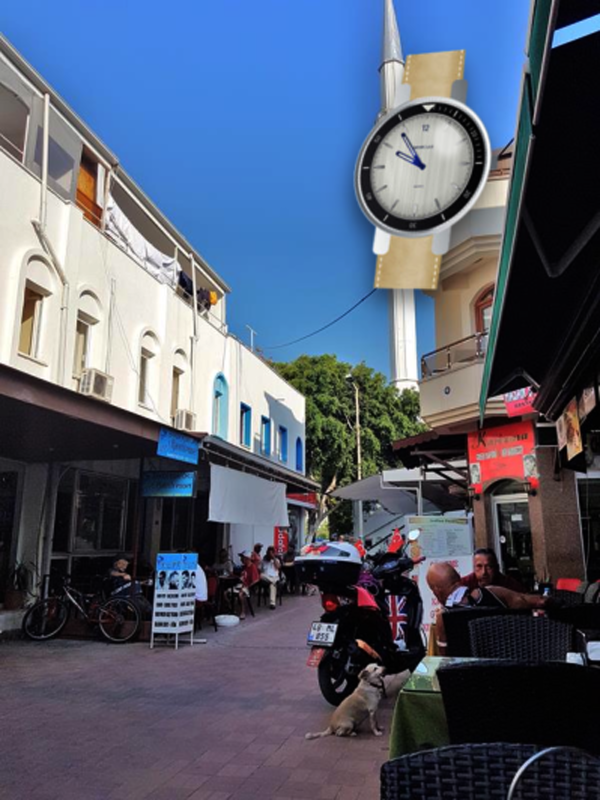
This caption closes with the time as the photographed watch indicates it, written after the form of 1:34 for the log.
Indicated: 9:54
